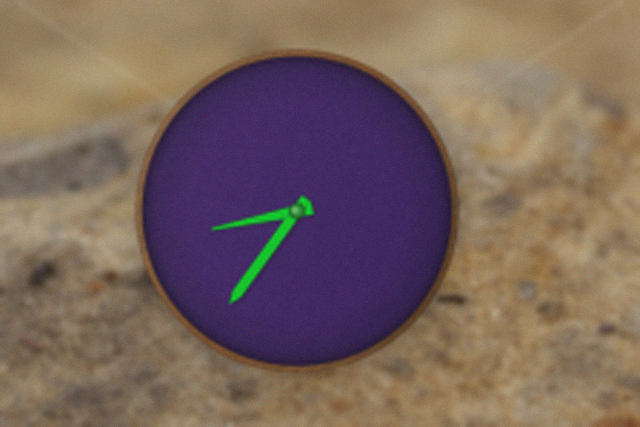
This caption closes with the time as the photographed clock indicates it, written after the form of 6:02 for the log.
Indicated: 8:36
